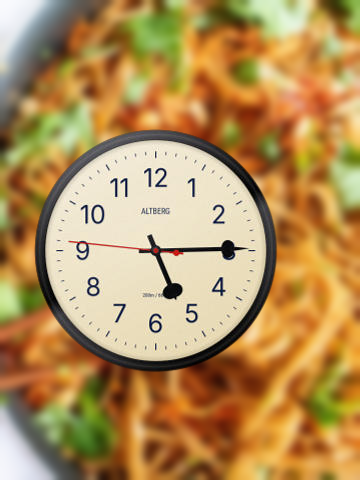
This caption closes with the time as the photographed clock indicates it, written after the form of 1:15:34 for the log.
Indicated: 5:14:46
